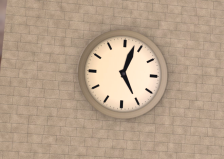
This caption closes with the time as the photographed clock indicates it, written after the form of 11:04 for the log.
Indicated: 5:03
